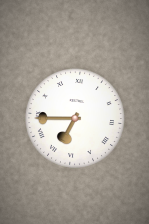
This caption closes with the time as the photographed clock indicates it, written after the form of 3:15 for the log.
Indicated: 6:44
